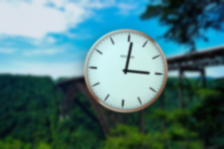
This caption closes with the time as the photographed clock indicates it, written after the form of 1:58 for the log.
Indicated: 3:01
